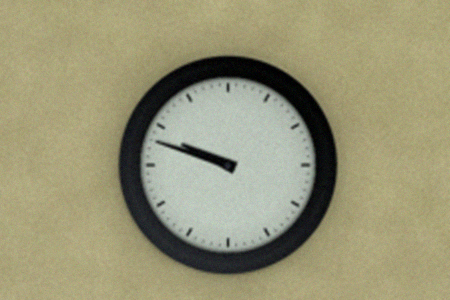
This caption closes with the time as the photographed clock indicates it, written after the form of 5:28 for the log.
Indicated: 9:48
